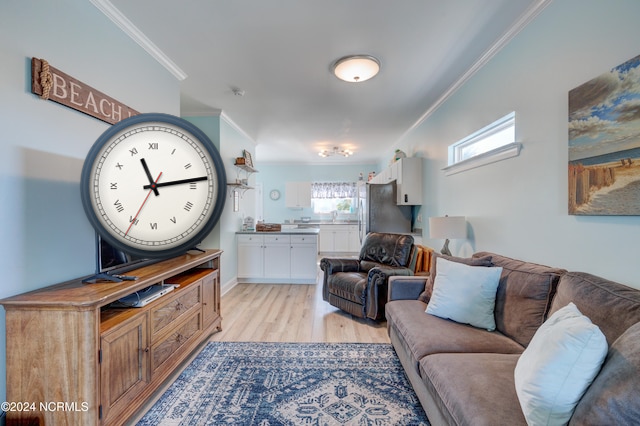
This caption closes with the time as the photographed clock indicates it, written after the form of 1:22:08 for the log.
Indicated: 11:13:35
